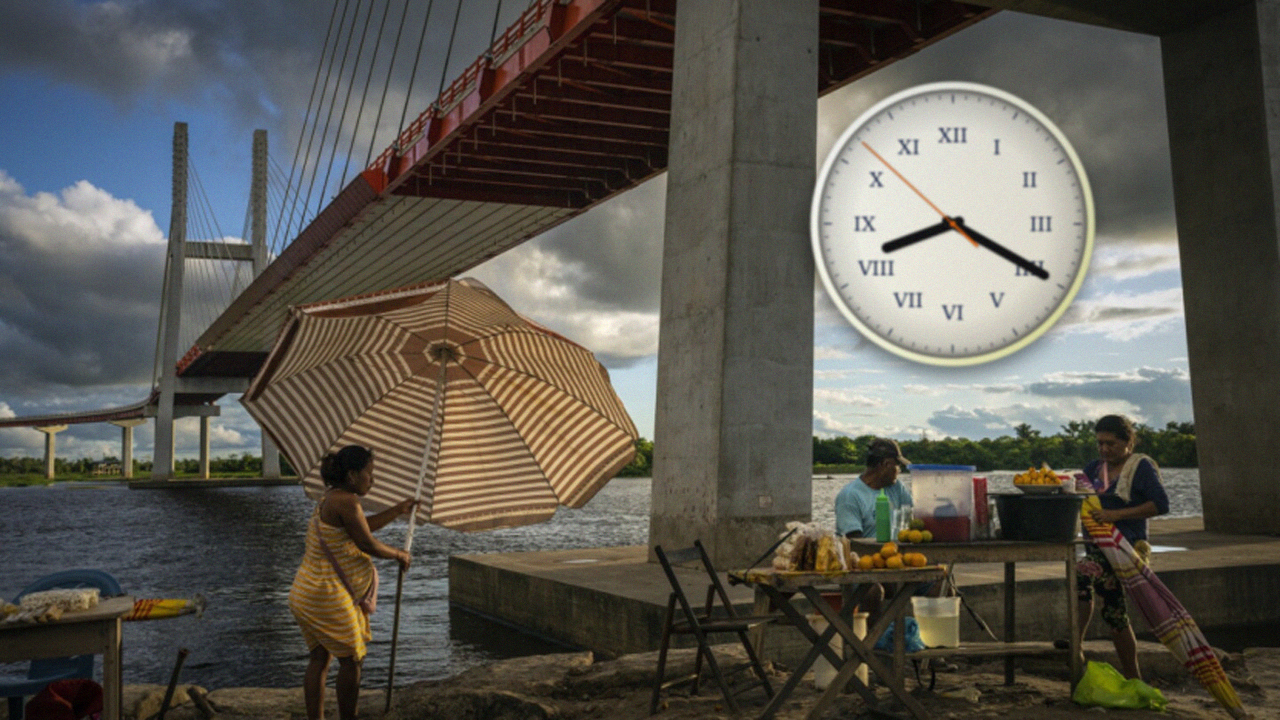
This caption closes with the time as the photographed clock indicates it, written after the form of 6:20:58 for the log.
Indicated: 8:19:52
